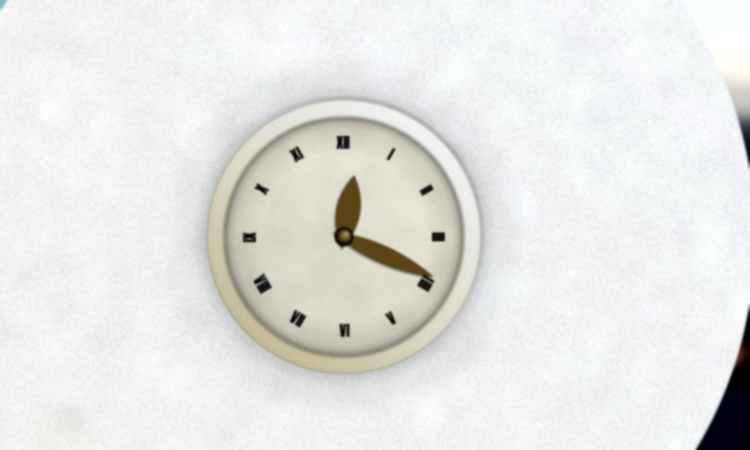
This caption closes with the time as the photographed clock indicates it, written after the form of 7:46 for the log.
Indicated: 12:19
